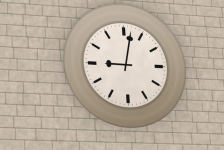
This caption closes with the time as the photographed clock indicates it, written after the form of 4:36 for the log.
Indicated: 9:02
